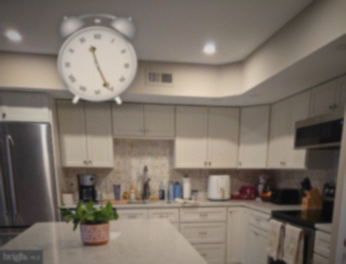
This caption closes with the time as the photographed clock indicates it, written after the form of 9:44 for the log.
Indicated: 11:26
